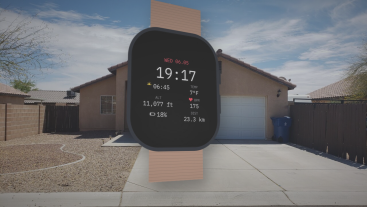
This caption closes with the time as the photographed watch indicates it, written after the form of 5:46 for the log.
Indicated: 19:17
